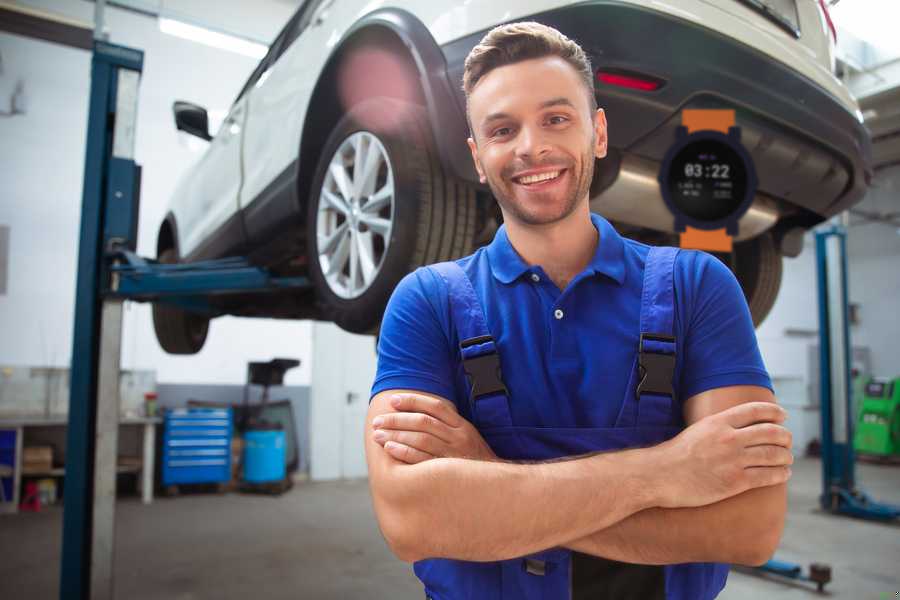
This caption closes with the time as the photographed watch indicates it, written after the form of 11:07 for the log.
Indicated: 3:22
